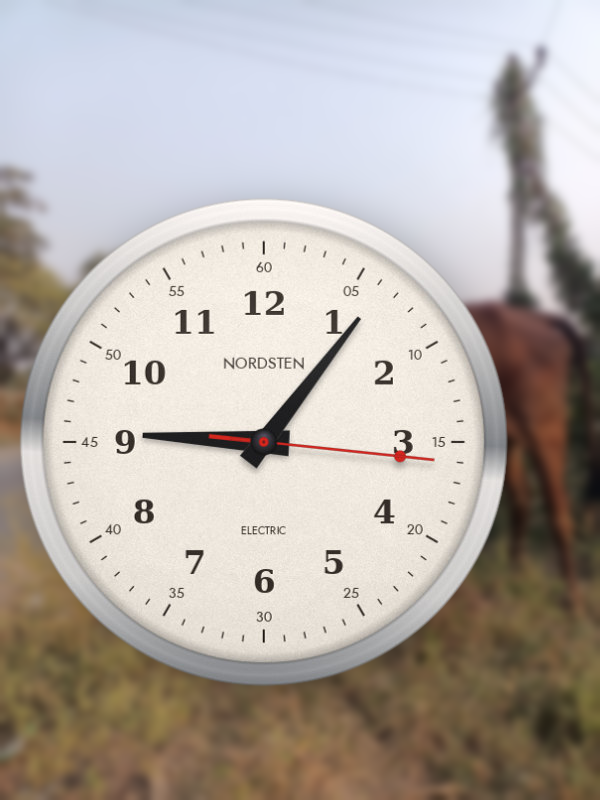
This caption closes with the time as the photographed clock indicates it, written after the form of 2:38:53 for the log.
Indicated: 9:06:16
